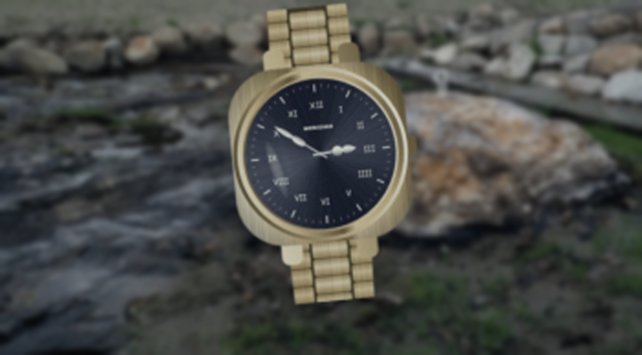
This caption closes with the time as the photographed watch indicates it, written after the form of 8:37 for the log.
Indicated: 2:51
